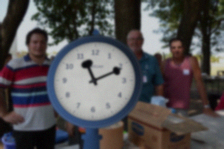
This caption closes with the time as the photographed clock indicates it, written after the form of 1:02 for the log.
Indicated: 11:11
